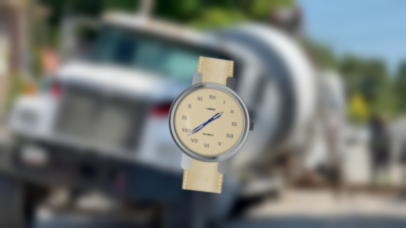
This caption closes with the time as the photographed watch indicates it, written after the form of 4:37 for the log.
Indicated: 1:38
